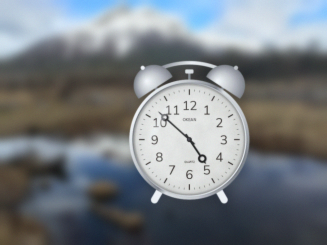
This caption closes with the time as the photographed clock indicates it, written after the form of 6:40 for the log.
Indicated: 4:52
